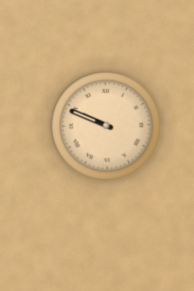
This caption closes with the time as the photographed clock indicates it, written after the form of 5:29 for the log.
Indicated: 9:49
